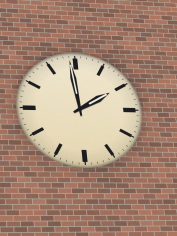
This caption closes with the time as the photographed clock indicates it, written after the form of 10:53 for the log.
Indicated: 1:59
